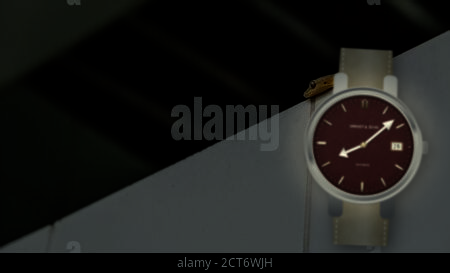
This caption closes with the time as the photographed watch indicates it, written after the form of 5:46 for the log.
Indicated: 8:08
